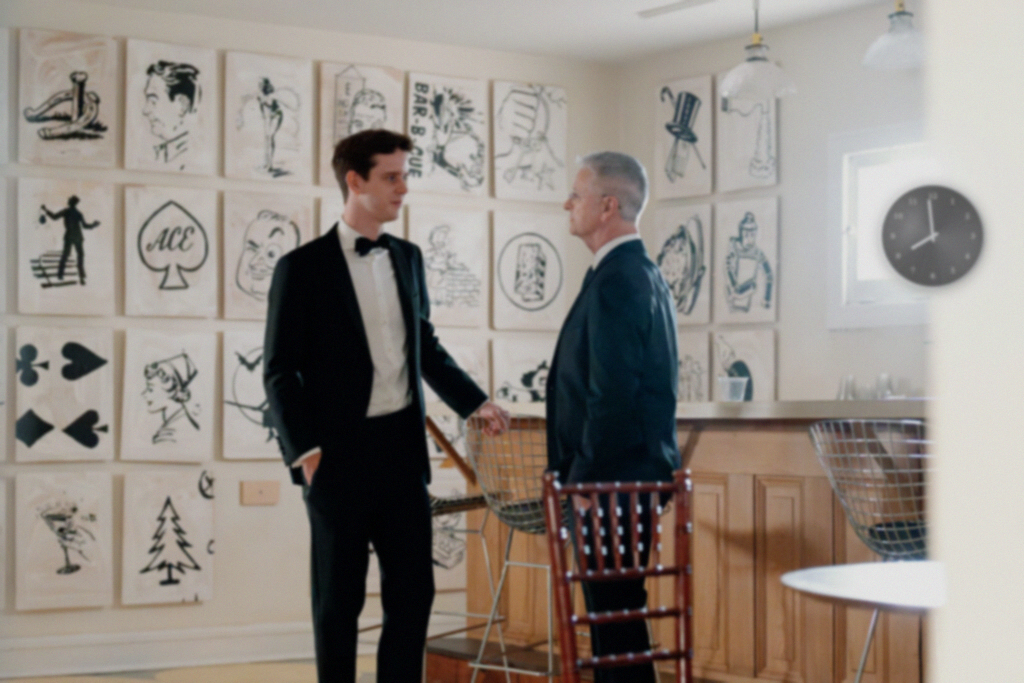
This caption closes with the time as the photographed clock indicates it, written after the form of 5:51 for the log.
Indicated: 7:59
